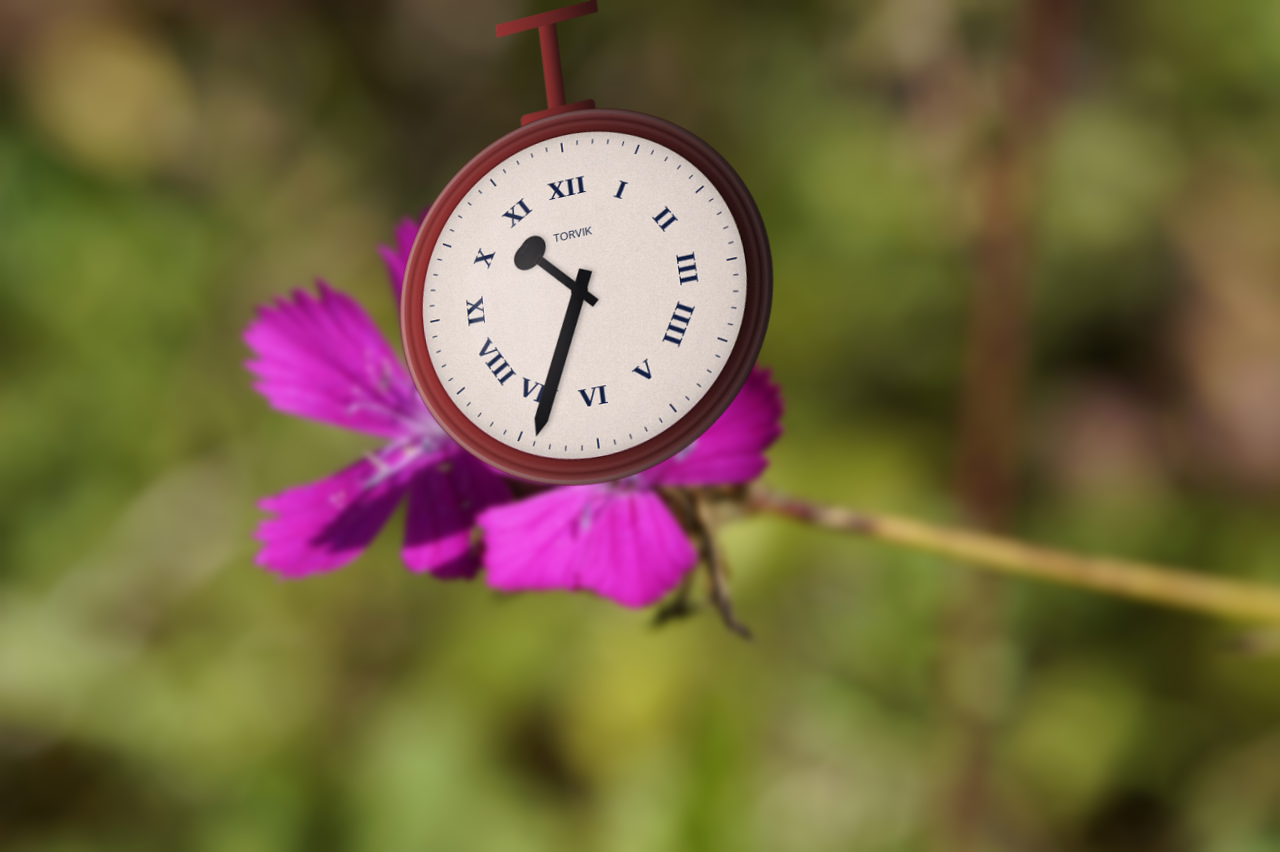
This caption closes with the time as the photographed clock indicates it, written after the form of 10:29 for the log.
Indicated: 10:34
